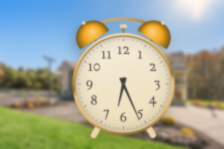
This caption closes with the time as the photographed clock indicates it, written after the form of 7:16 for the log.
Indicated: 6:26
